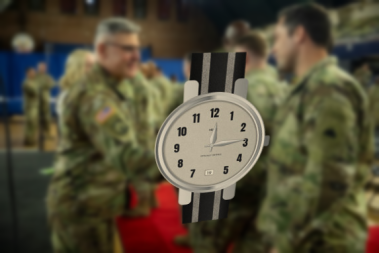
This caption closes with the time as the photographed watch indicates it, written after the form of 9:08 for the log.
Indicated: 12:14
